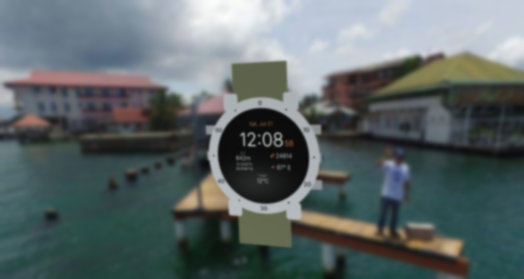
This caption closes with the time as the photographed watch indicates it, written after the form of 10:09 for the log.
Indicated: 12:08
